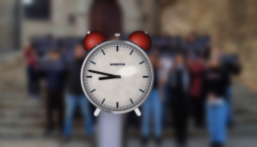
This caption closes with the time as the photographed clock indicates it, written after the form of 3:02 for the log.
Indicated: 8:47
